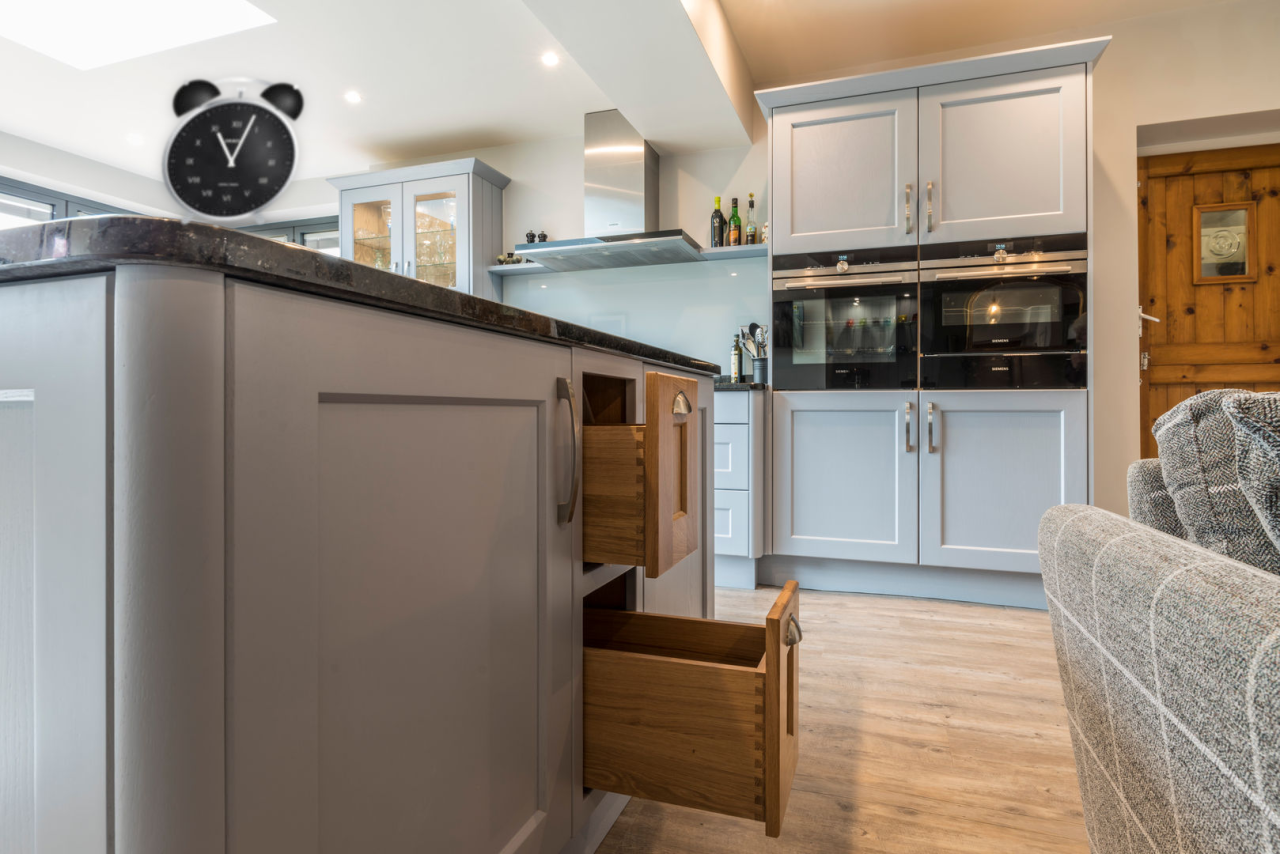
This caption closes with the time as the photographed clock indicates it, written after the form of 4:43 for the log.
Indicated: 11:03
